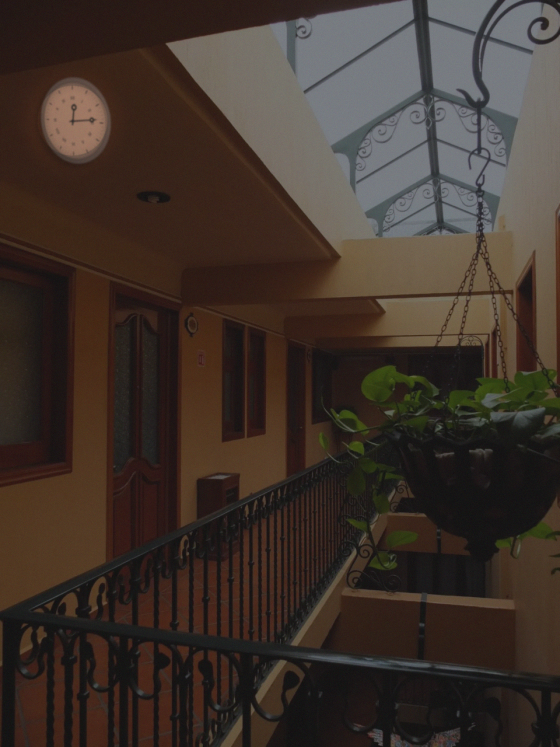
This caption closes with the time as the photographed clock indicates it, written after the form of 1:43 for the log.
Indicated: 12:14
